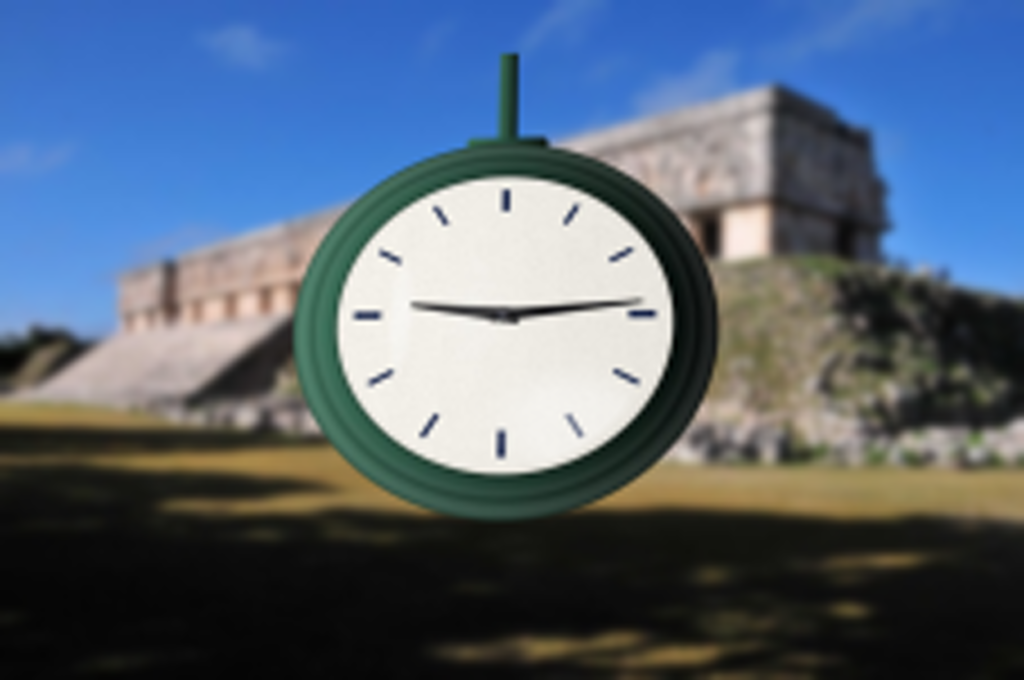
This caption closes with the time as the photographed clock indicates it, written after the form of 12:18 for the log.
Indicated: 9:14
